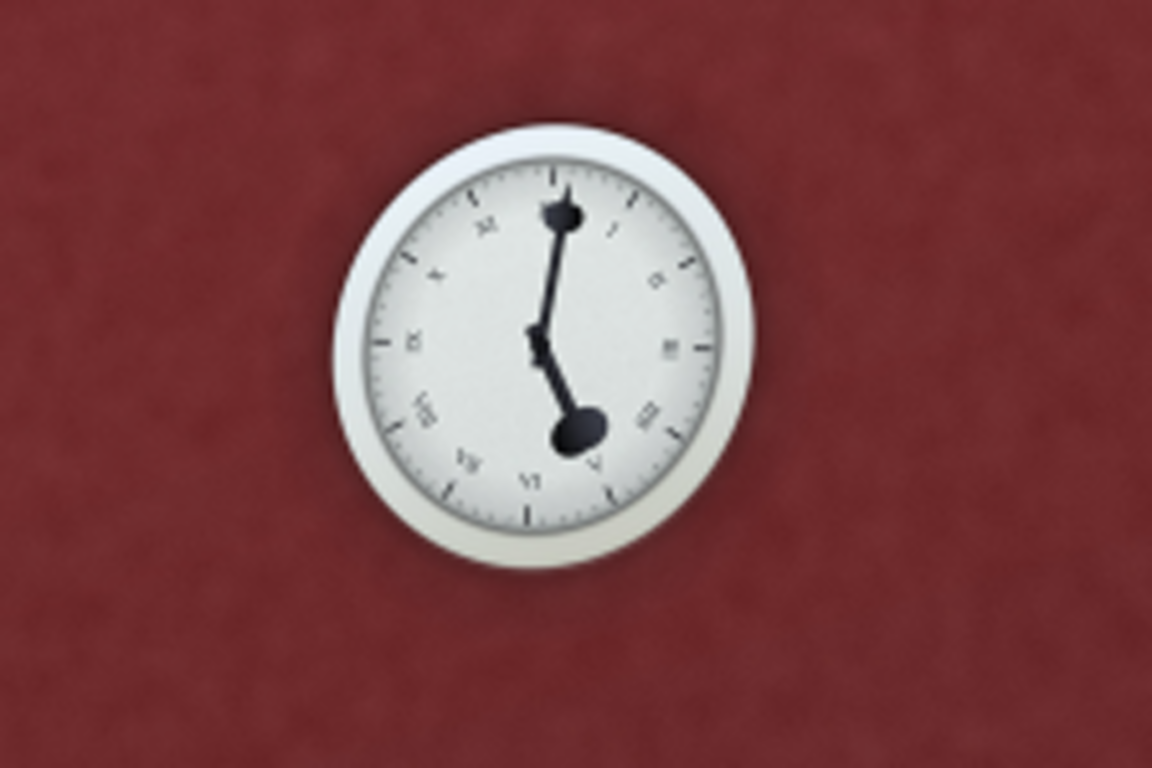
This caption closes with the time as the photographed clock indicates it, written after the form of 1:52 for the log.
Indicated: 5:01
